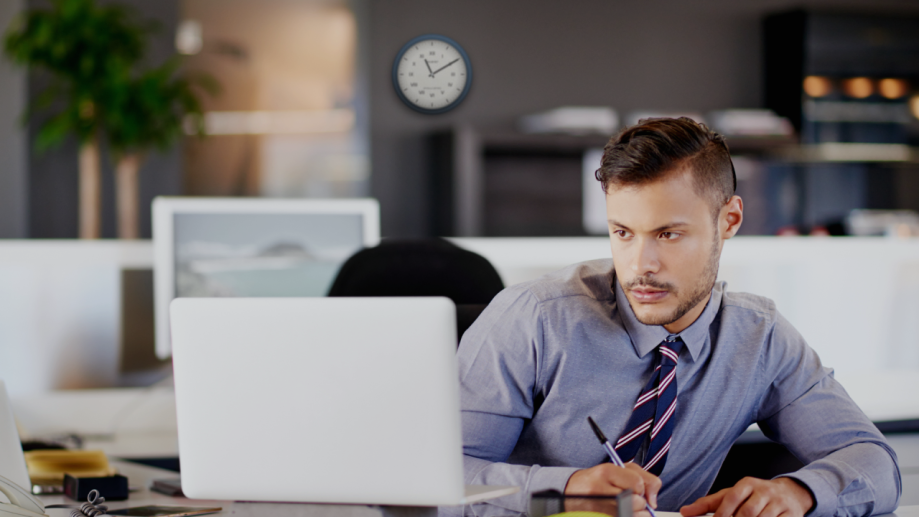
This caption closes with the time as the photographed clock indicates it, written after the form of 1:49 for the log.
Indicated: 11:10
